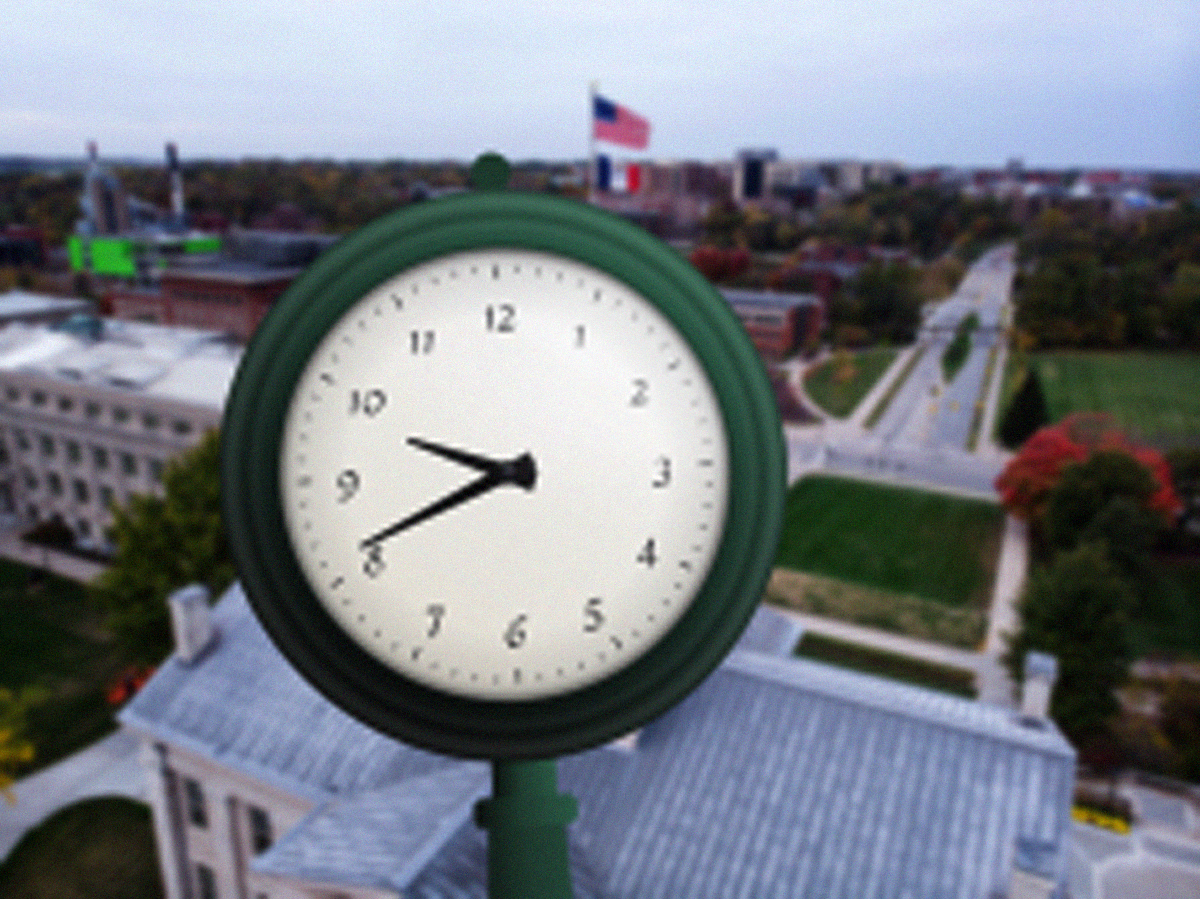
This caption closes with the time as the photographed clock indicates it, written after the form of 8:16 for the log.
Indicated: 9:41
